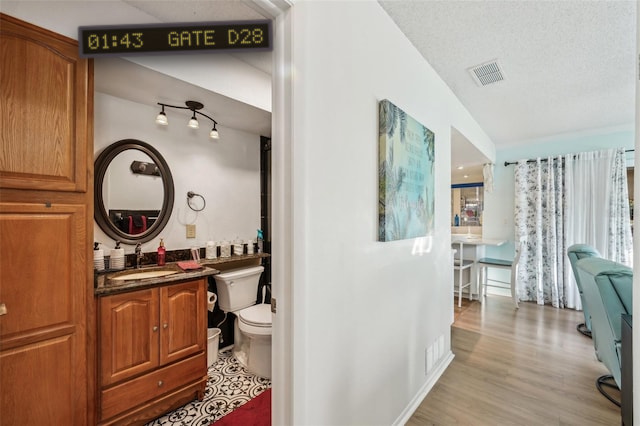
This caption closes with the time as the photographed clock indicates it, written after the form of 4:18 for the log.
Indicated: 1:43
